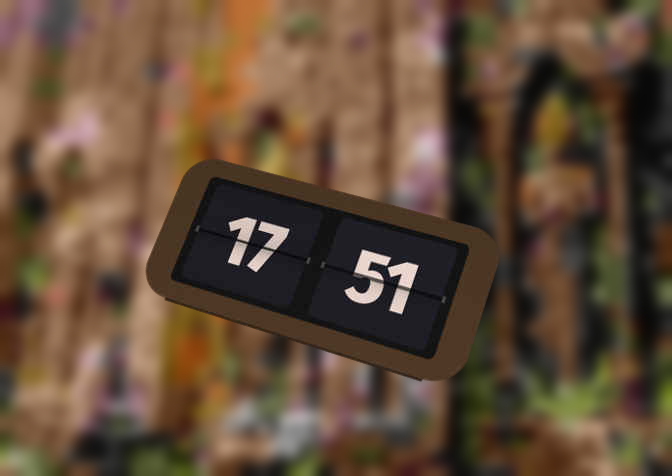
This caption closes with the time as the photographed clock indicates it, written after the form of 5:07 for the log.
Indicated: 17:51
